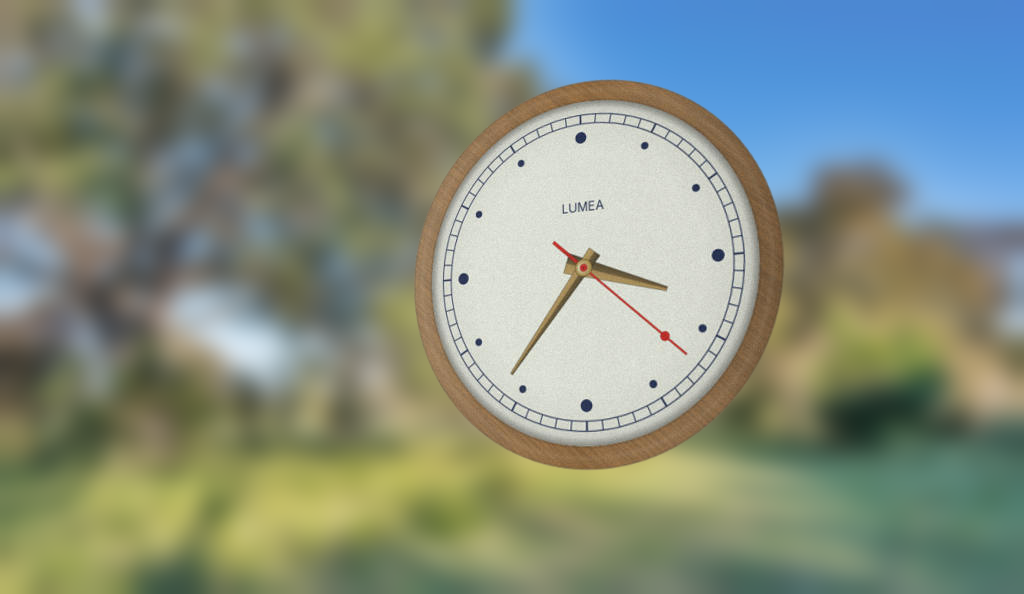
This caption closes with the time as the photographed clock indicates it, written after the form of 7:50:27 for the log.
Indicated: 3:36:22
